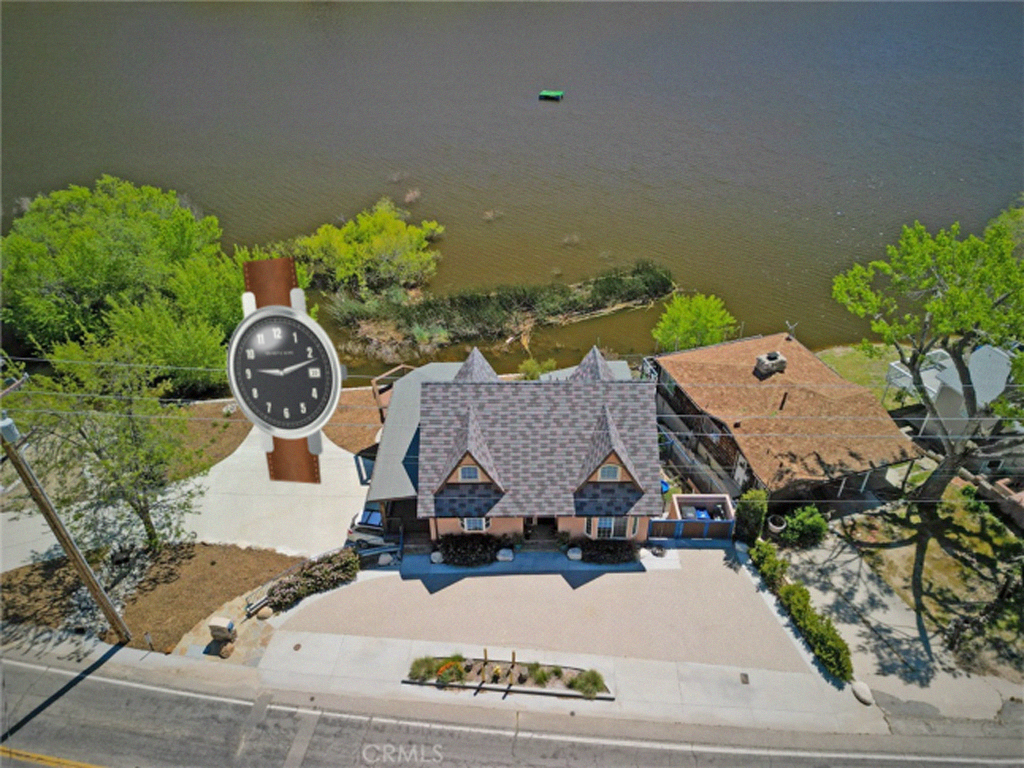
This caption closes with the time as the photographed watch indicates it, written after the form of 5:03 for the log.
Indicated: 9:12
